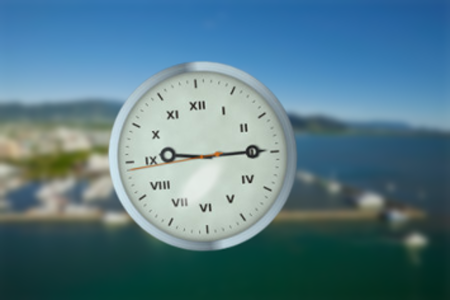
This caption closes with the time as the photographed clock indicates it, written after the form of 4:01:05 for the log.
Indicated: 9:14:44
